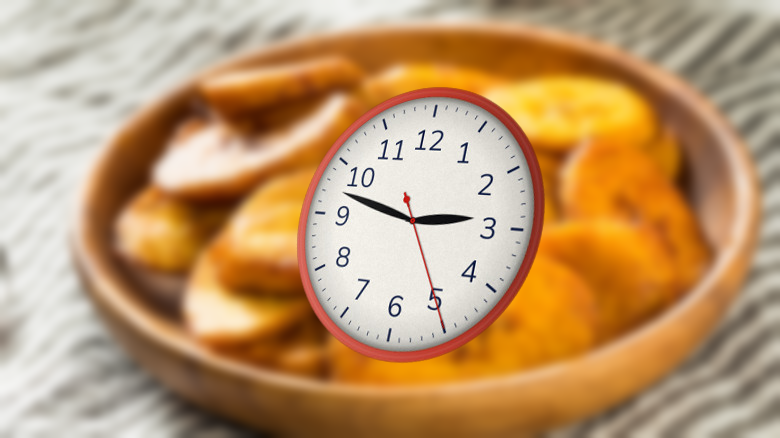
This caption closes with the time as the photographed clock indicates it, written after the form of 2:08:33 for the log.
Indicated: 2:47:25
